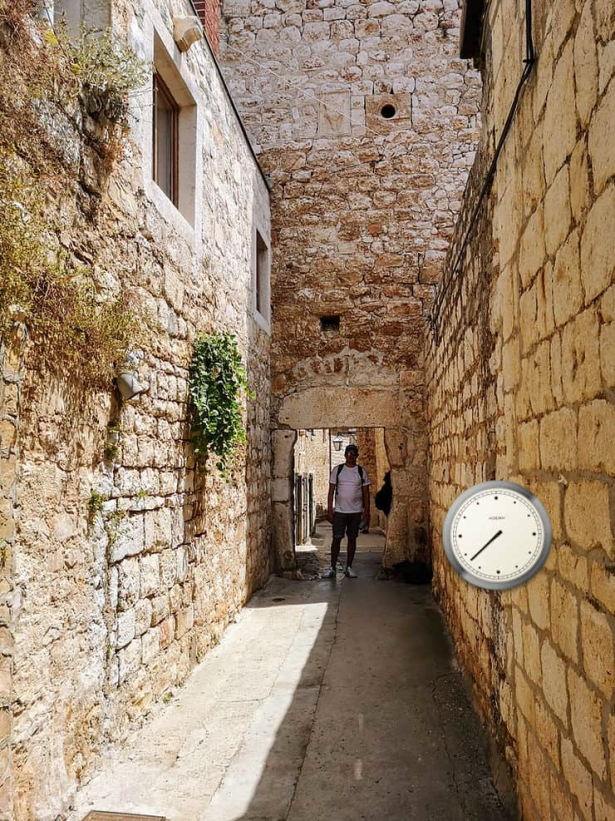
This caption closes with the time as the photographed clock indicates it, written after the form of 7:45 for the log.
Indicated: 7:38
